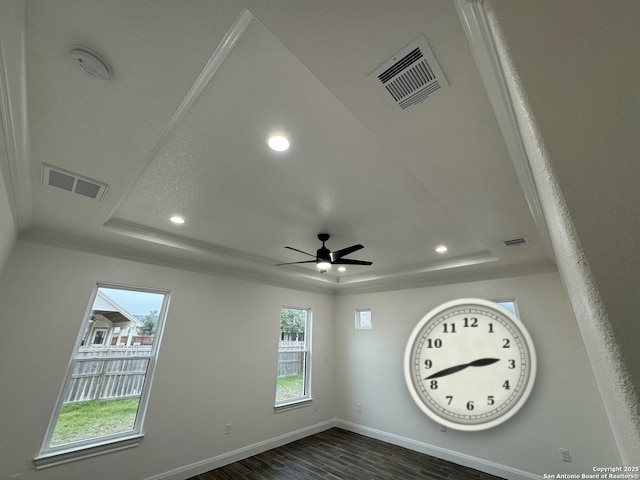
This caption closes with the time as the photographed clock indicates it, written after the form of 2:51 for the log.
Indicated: 2:42
